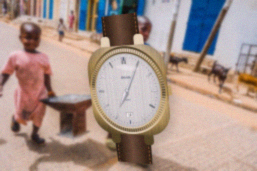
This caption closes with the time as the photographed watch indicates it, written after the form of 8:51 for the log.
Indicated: 7:05
